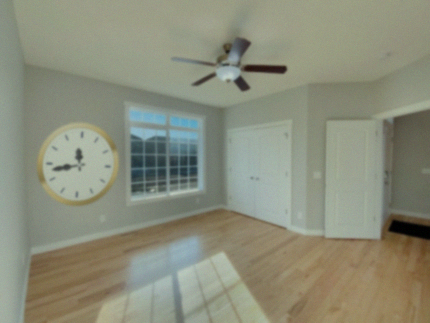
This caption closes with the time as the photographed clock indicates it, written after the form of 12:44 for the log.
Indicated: 11:43
